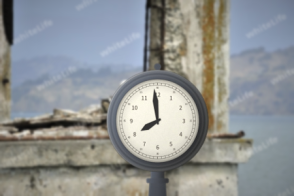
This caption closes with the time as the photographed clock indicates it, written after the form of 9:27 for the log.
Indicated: 7:59
